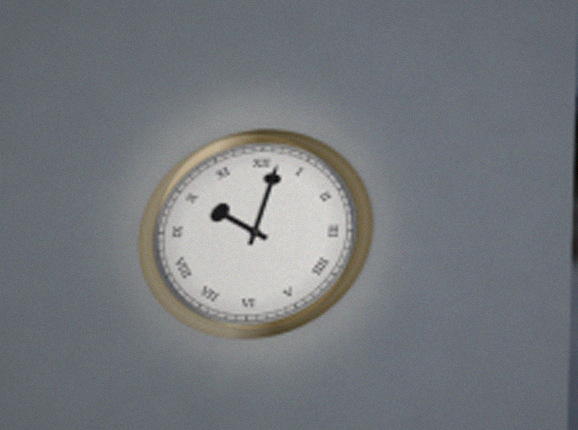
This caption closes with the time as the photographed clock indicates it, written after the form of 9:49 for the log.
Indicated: 10:02
